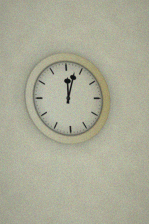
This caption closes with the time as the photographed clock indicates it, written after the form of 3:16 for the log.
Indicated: 12:03
